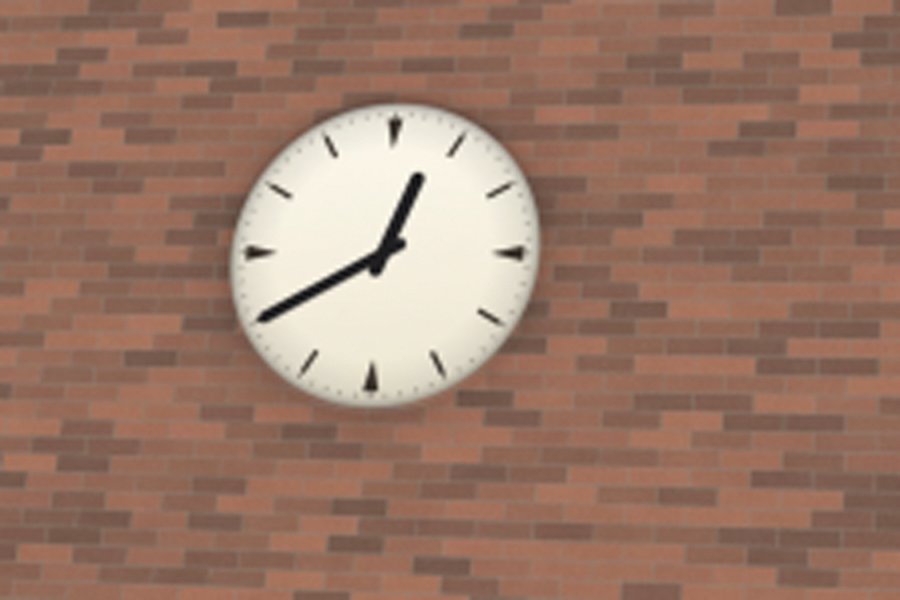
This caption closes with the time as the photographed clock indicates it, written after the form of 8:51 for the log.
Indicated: 12:40
